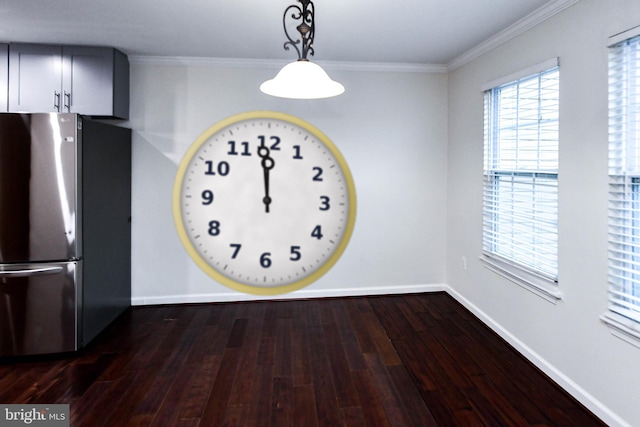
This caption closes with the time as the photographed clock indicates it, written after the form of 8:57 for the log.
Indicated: 11:59
